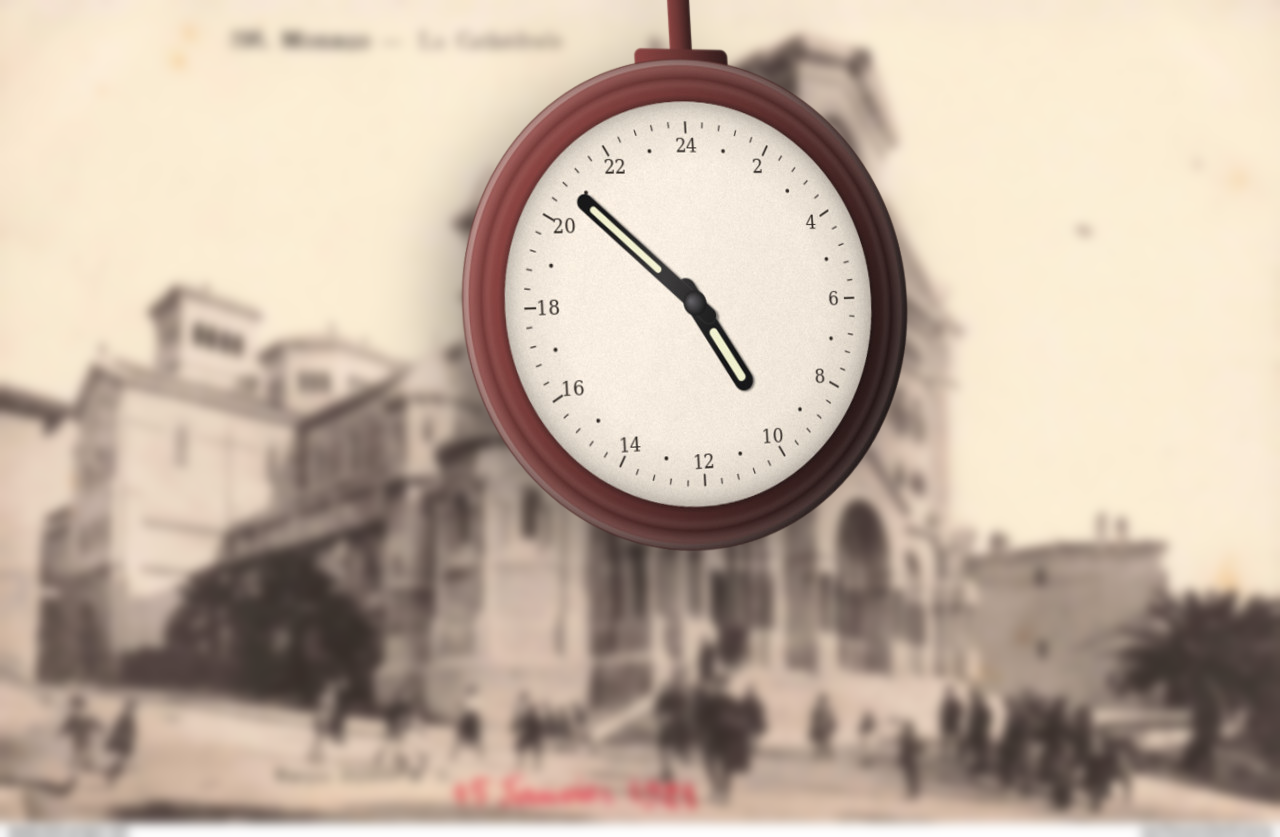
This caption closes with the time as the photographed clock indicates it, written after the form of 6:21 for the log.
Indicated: 9:52
